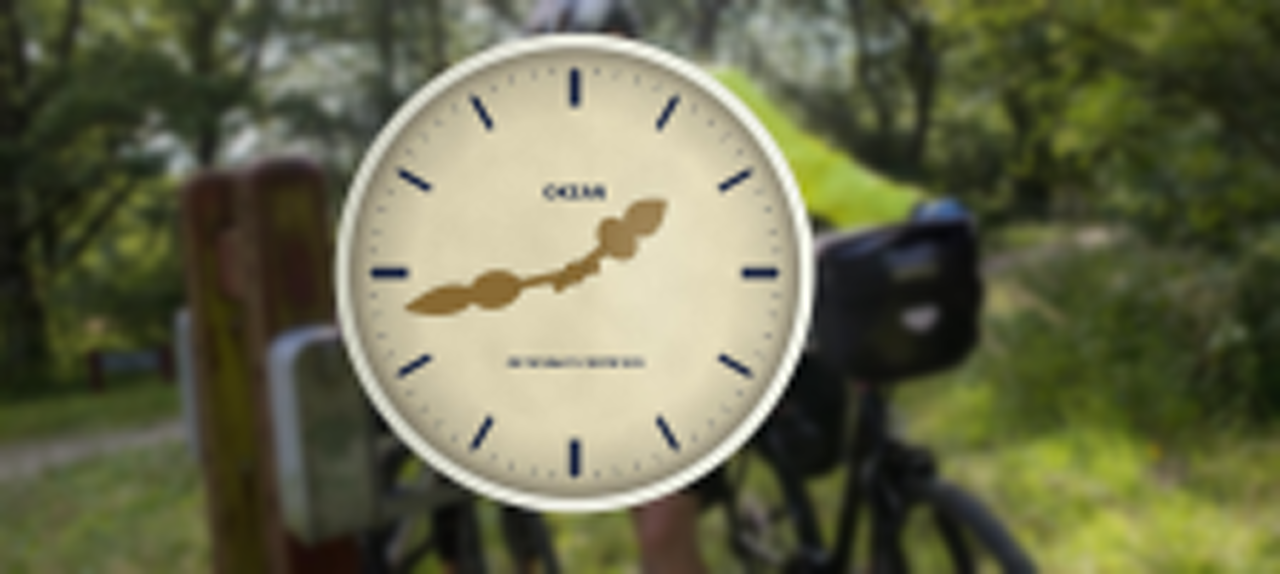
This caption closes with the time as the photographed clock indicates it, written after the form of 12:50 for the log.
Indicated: 1:43
